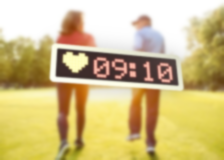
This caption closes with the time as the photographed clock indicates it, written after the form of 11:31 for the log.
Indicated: 9:10
